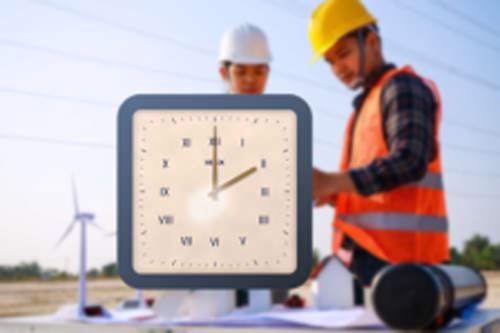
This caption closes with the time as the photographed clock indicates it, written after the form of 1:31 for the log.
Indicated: 2:00
